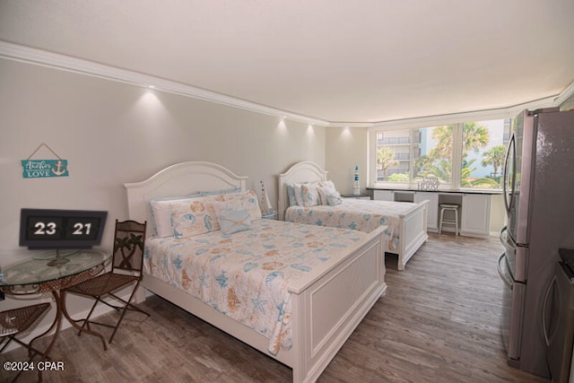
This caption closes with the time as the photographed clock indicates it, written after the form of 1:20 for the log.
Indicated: 23:21
